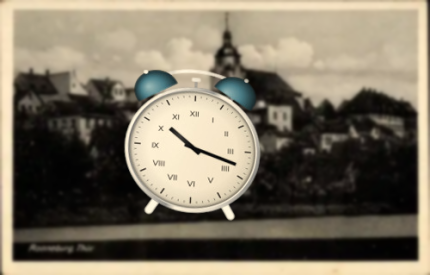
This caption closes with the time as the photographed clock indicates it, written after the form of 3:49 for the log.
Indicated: 10:18
